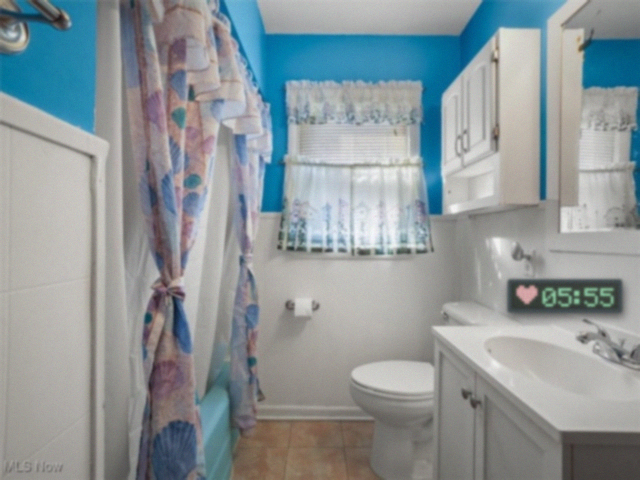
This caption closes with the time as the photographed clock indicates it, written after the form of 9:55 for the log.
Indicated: 5:55
